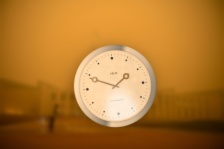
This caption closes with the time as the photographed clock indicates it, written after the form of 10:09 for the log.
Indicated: 1:49
